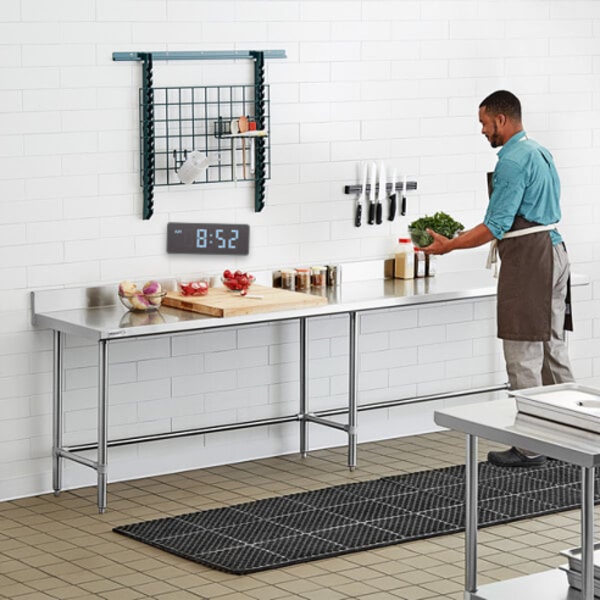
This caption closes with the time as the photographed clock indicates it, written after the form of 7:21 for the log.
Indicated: 8:52
